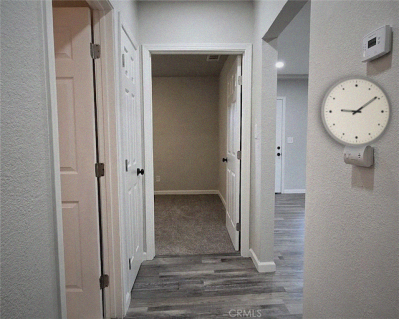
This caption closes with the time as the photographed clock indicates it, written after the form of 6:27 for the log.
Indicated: 9:09
